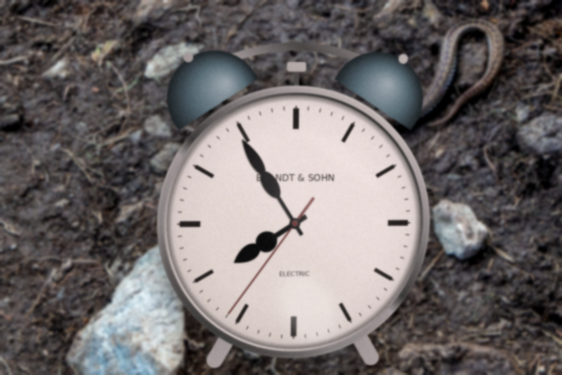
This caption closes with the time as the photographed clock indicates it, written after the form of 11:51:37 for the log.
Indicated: 7:54:36
